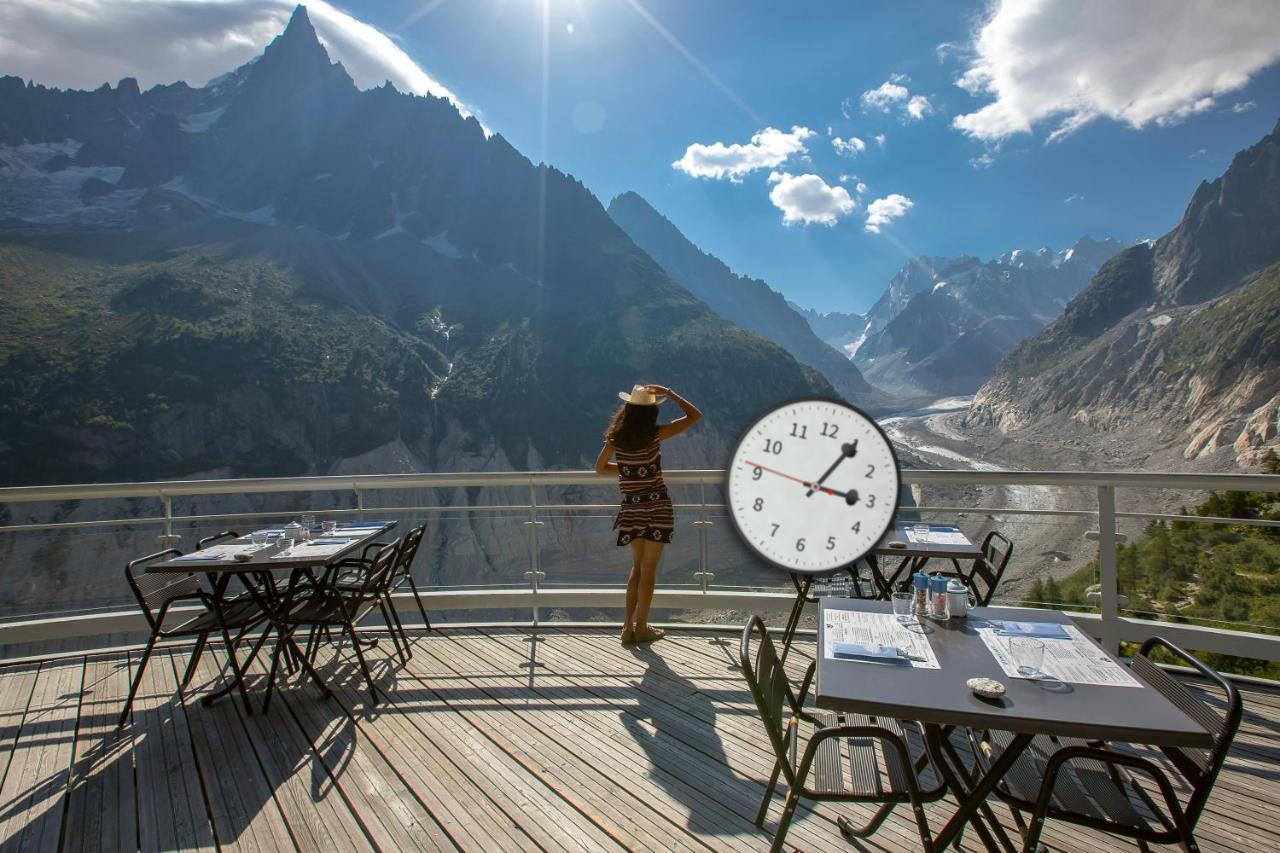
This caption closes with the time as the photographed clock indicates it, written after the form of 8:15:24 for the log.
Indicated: 3:04:46
